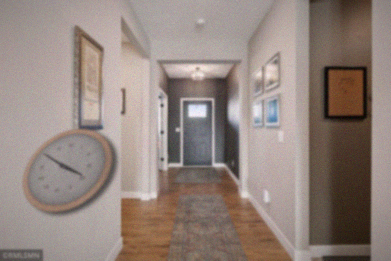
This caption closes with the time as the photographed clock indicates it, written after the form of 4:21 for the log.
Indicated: 3:50
